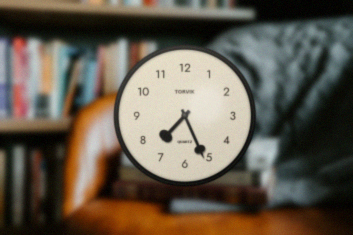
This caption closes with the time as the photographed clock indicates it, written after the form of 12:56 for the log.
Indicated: 7:26
